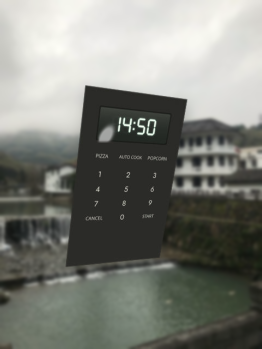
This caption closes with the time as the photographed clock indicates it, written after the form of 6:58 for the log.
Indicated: 14:50
